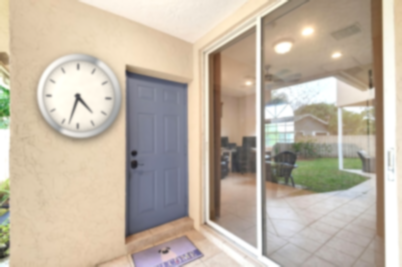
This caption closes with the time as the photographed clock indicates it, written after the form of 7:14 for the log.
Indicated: 4:33
